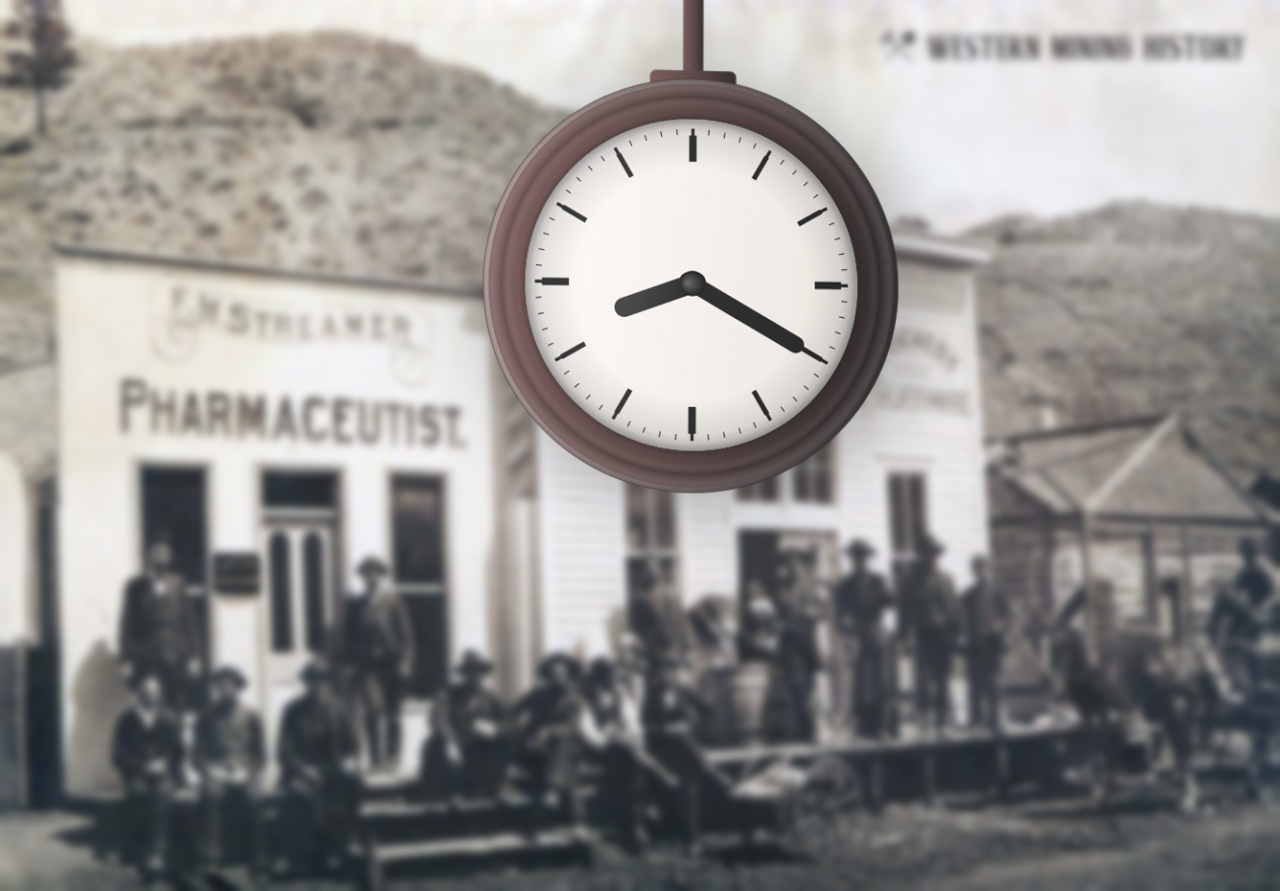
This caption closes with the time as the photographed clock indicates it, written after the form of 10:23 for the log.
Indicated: 8:20
